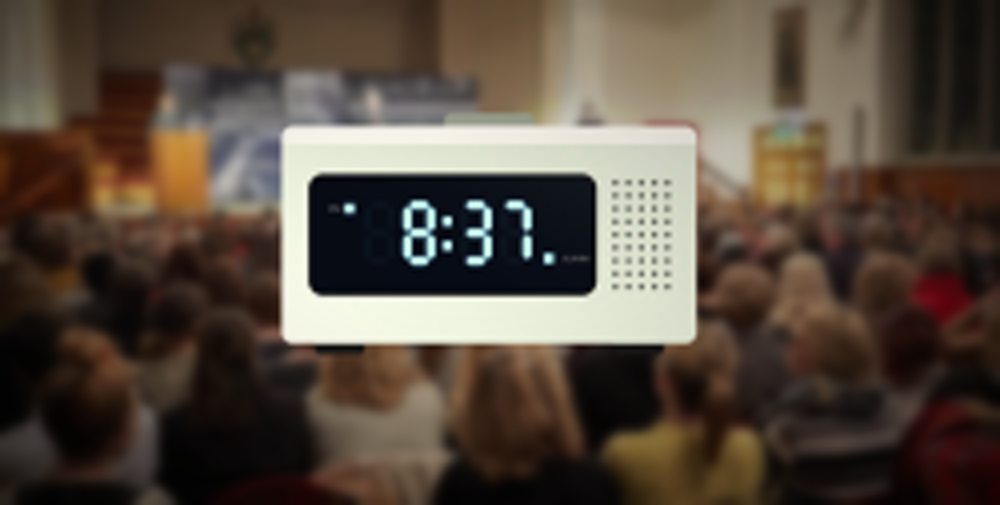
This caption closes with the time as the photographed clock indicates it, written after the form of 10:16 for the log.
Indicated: 8:37
